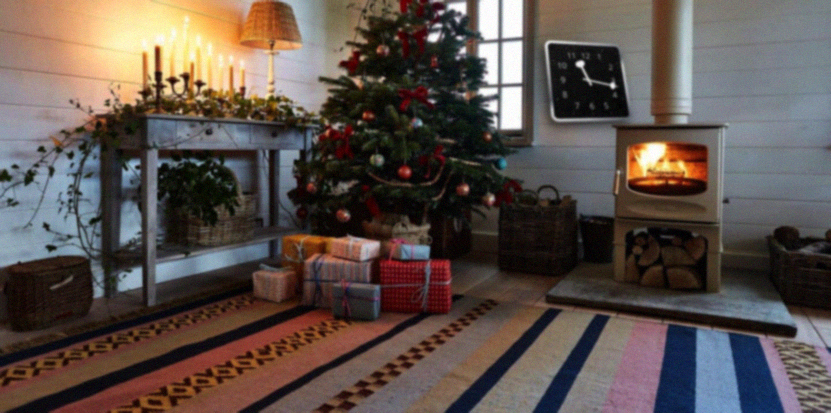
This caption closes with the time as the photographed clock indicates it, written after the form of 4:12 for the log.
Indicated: 11:17
